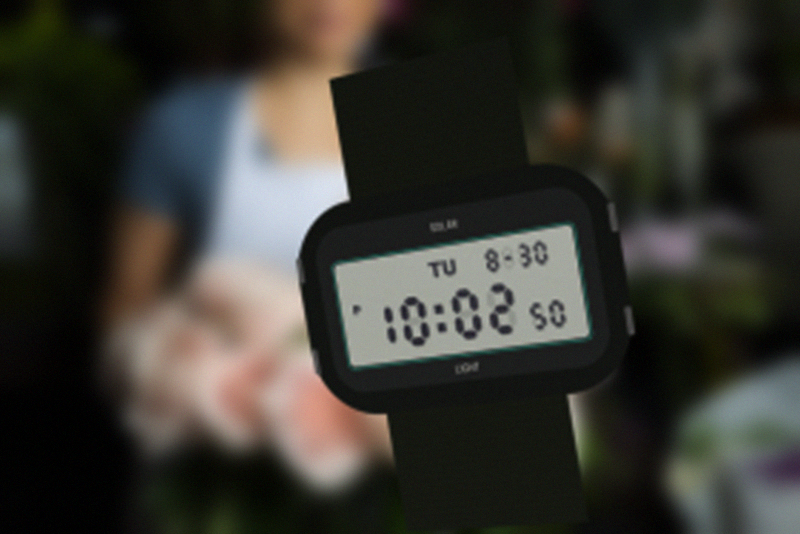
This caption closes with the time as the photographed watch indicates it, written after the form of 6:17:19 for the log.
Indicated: 10:02:50
